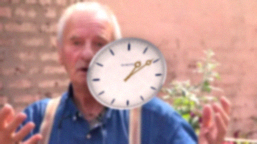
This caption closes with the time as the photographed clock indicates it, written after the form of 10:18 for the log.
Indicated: 1:09
